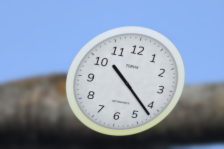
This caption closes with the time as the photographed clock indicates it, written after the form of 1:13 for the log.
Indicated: 10:22
